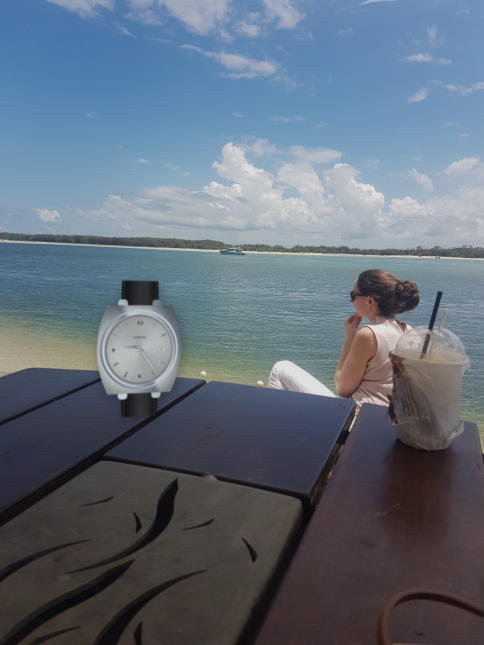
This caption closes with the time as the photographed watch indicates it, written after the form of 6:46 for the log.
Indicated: 9:24
